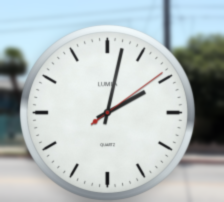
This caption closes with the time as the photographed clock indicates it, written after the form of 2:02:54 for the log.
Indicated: 2:02:09
